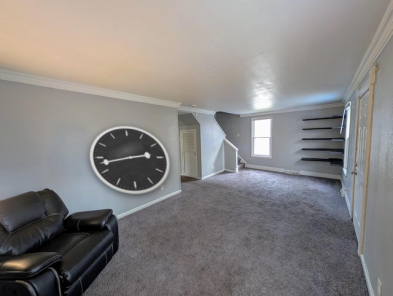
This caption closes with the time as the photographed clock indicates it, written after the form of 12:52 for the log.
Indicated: 2:43
